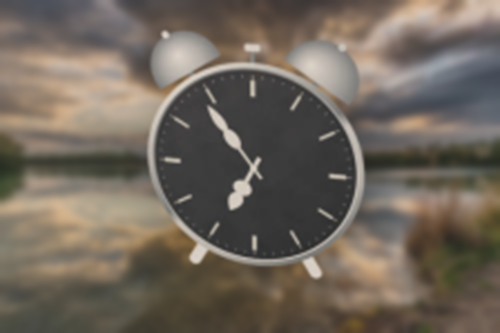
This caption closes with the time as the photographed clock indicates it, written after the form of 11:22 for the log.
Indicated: 6:54
